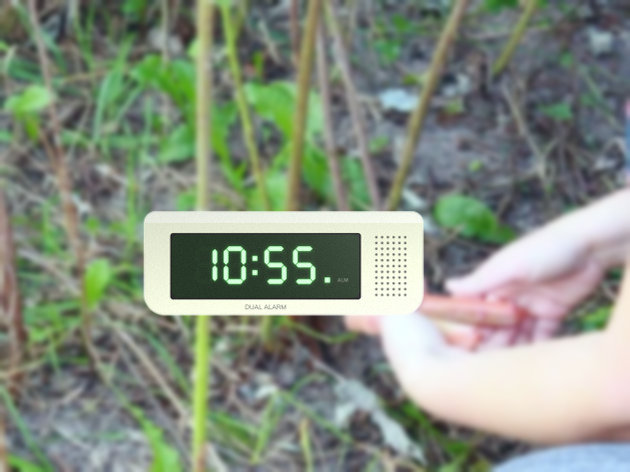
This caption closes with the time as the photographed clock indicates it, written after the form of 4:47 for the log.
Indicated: 10:55
